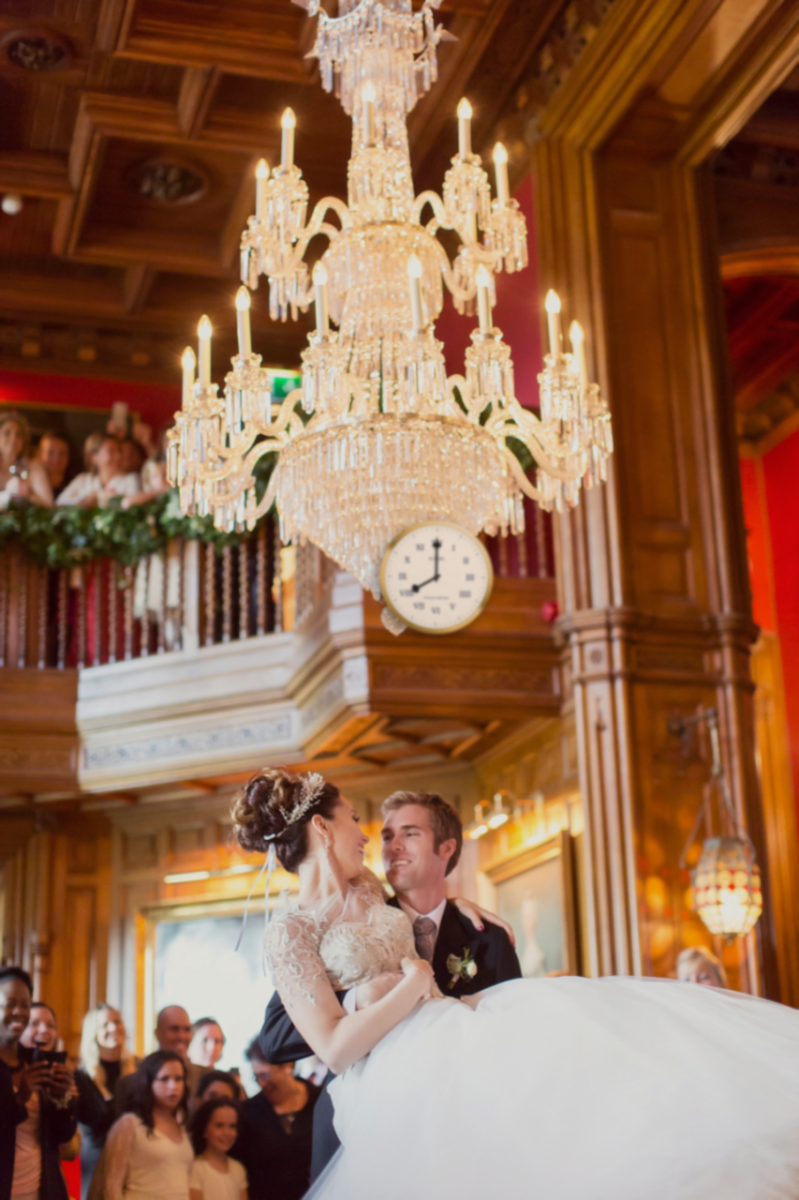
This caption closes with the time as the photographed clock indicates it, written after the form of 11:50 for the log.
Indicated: 8:00
